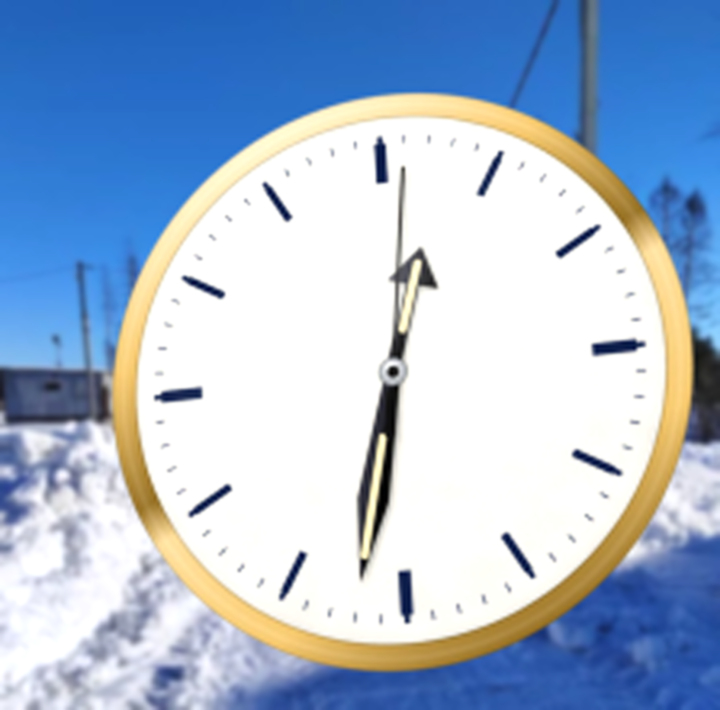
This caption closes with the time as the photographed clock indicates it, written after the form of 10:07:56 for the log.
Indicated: 12:32:01
